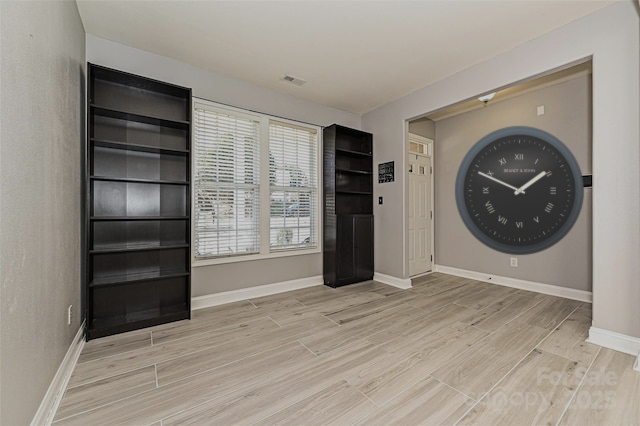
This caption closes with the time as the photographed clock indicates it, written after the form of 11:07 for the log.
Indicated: 1:49
